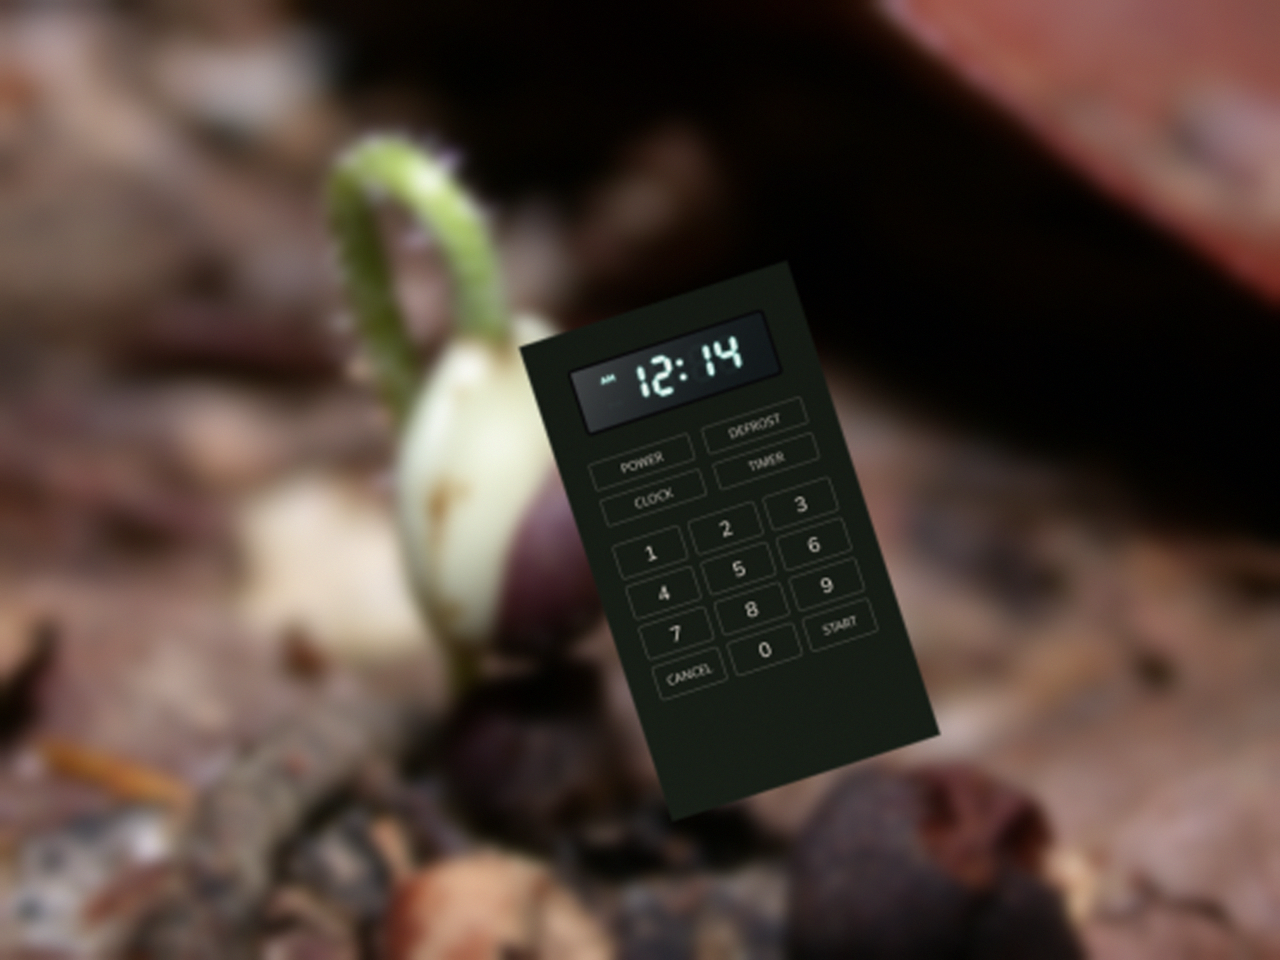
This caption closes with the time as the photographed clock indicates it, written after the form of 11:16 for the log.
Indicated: 12:14
